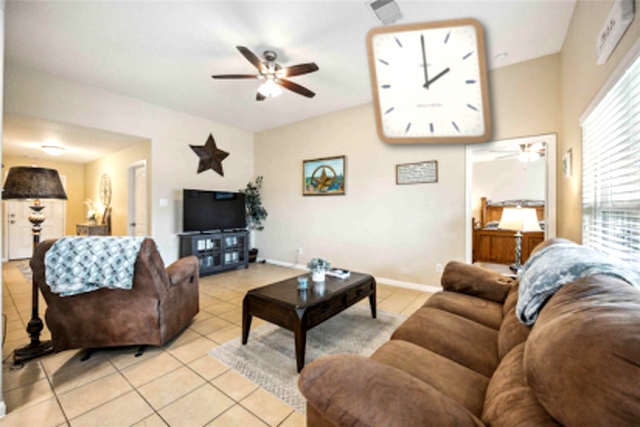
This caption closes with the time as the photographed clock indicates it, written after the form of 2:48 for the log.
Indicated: 2:00
